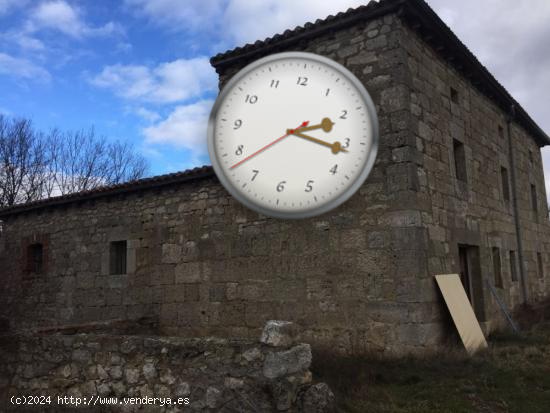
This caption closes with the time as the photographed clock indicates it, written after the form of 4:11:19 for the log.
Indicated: 2:16:38
